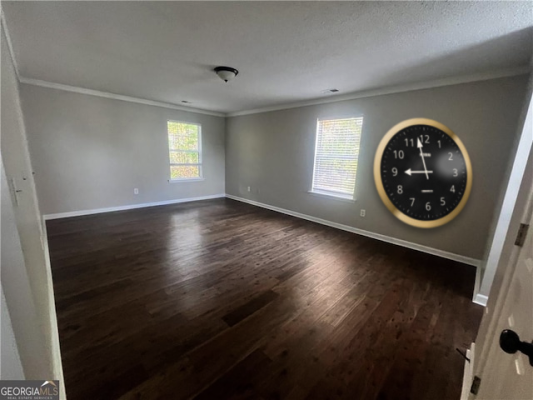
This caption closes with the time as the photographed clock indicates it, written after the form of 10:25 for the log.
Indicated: 8:58
